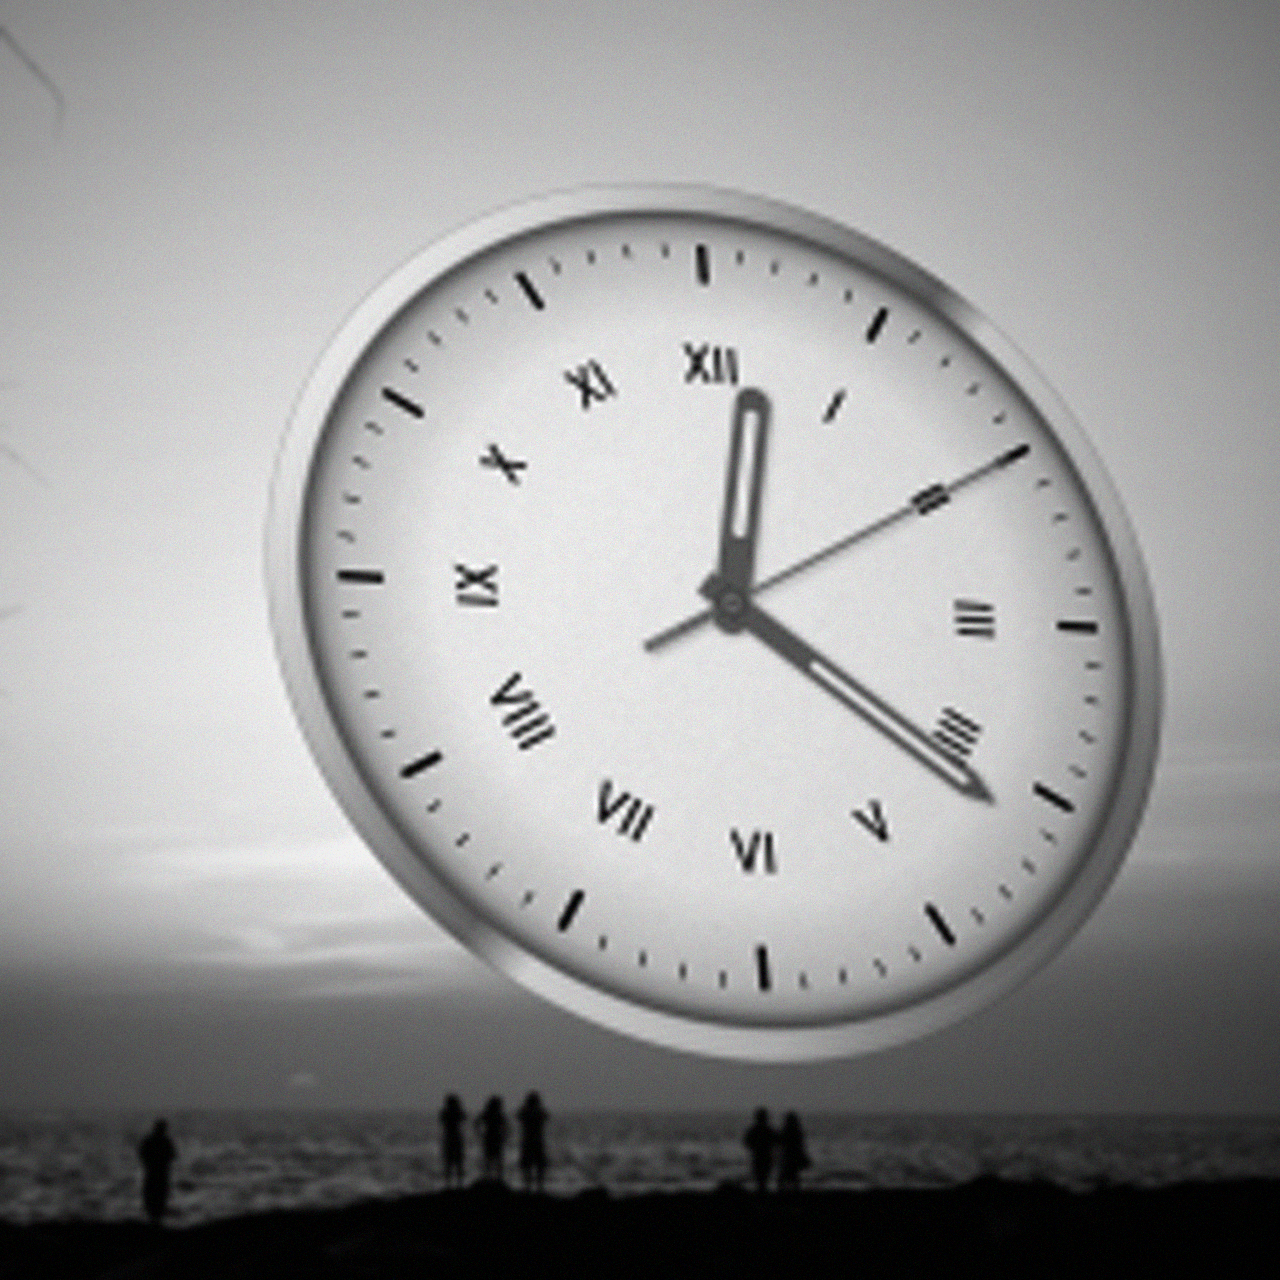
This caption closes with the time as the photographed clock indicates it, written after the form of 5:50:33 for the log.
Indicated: 12:21:10
